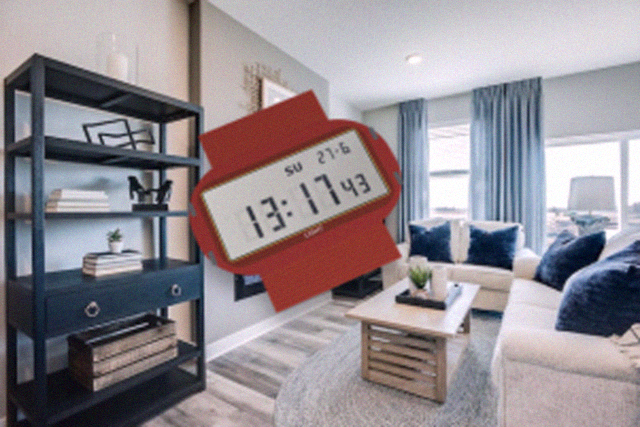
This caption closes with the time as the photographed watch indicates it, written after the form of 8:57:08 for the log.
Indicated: 13:17:43
